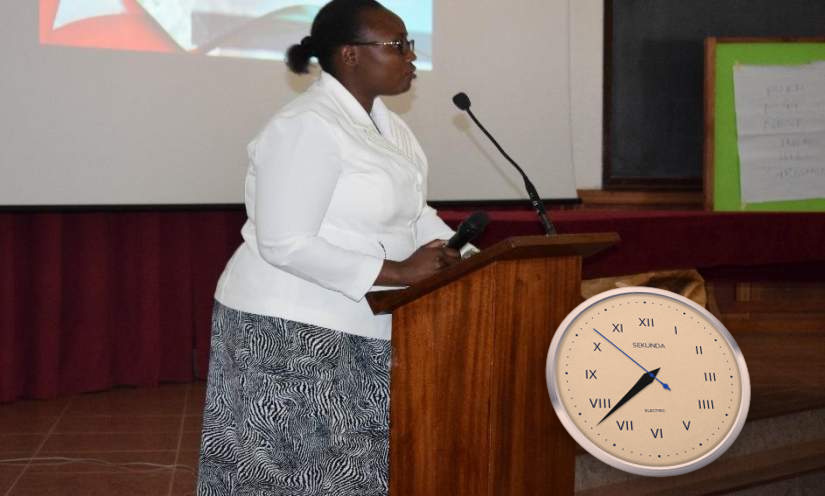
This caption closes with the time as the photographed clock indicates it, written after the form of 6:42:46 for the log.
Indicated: 7:37:52
